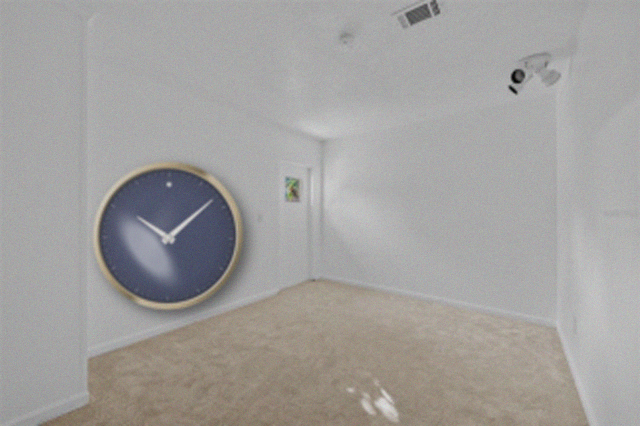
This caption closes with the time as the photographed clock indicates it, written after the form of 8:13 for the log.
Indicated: 10:08
